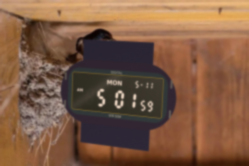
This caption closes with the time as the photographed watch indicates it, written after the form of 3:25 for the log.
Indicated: 5:01
